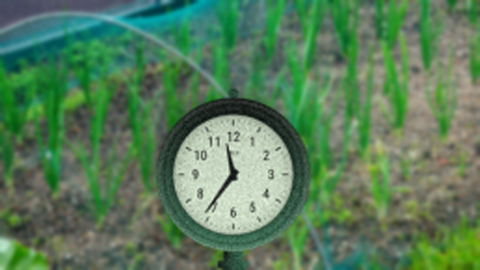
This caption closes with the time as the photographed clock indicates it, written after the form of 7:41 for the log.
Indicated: 11:36
